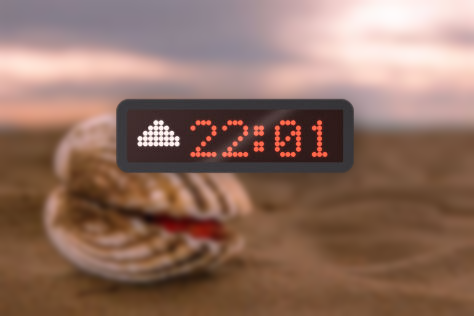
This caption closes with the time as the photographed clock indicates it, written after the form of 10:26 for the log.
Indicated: 22:01
